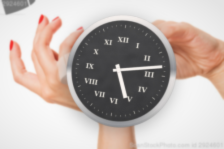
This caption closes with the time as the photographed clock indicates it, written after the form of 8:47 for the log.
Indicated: 5:13
